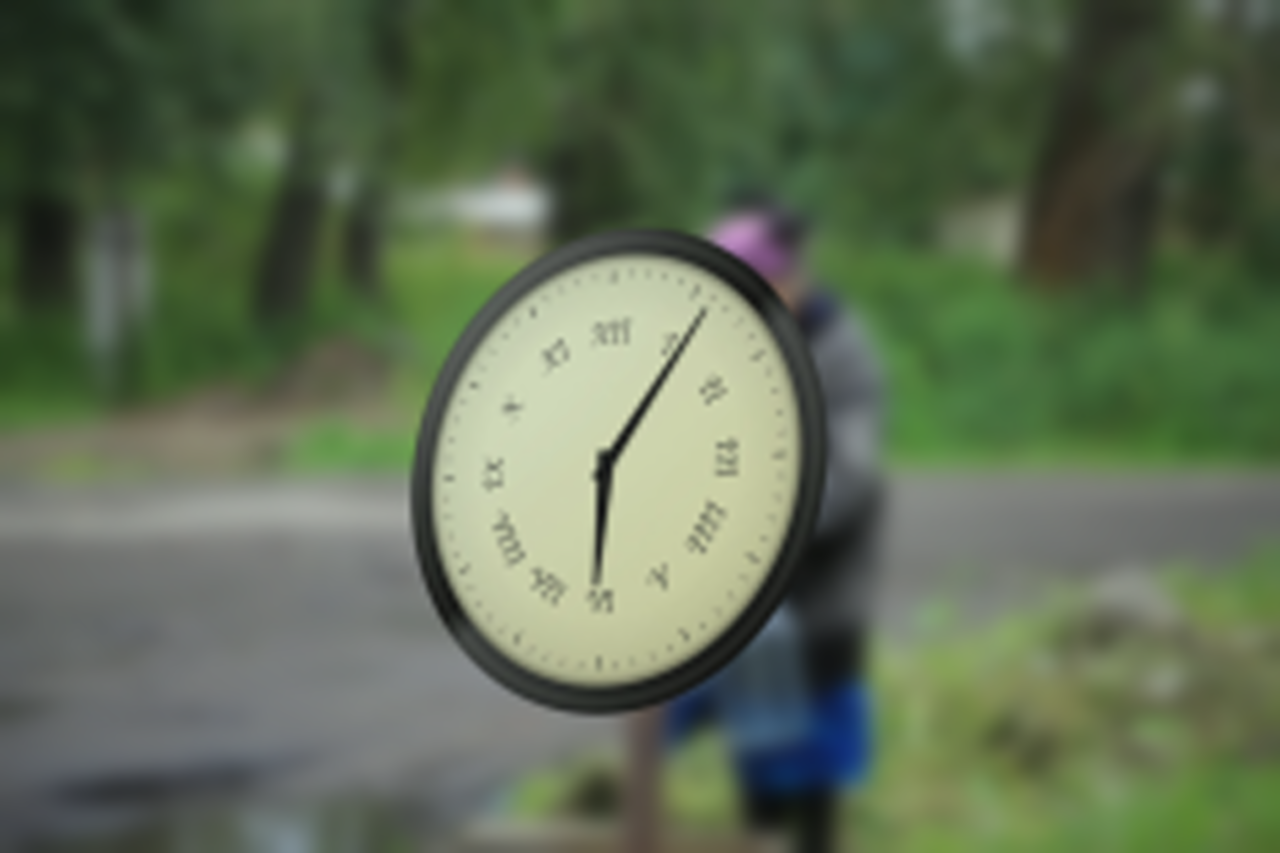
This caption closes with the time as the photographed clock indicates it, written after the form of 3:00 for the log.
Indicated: 6:06
